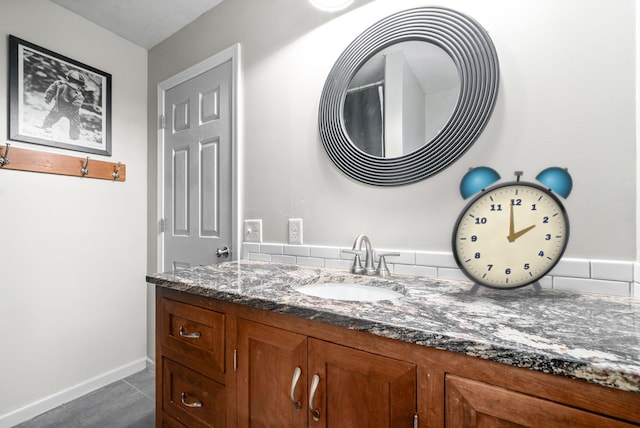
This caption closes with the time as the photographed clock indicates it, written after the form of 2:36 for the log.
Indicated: 1:59
